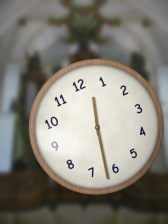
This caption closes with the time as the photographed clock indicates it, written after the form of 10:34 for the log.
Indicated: 12:32
